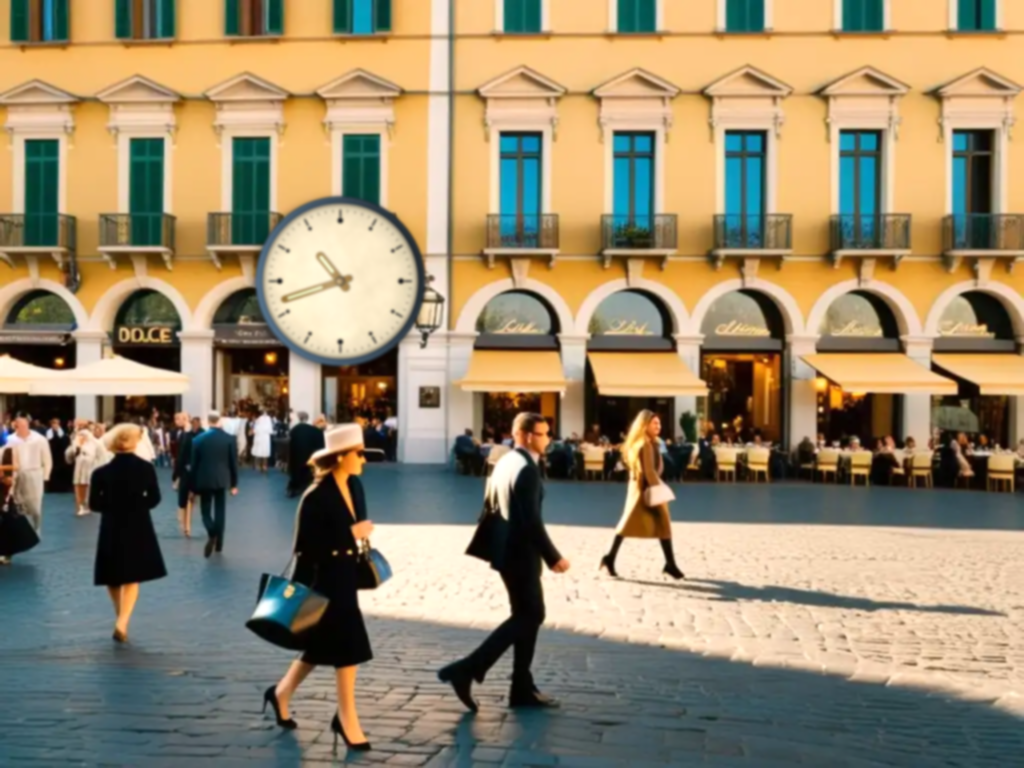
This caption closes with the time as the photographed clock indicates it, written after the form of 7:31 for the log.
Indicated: 10:42
